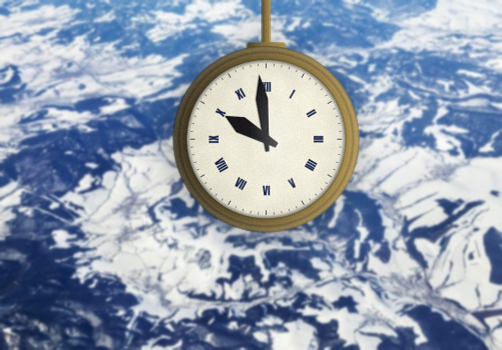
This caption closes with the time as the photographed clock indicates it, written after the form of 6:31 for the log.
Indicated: 9:59
